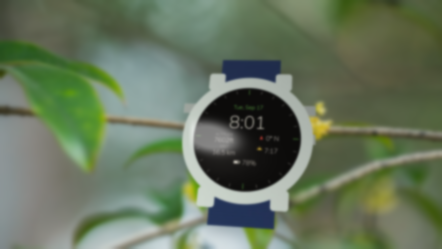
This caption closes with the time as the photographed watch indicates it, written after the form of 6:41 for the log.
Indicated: 8:01
